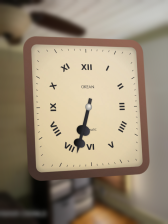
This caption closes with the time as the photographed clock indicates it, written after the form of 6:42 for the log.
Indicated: 6:33
